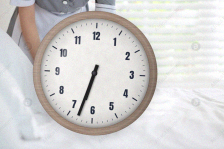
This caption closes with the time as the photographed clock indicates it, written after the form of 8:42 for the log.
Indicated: 6:33
